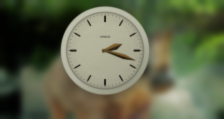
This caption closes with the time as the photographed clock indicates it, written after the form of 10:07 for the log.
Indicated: 2:18
